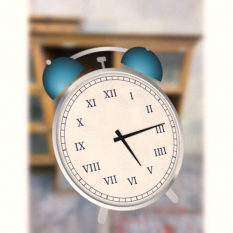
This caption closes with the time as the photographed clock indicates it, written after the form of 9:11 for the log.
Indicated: 5:14
